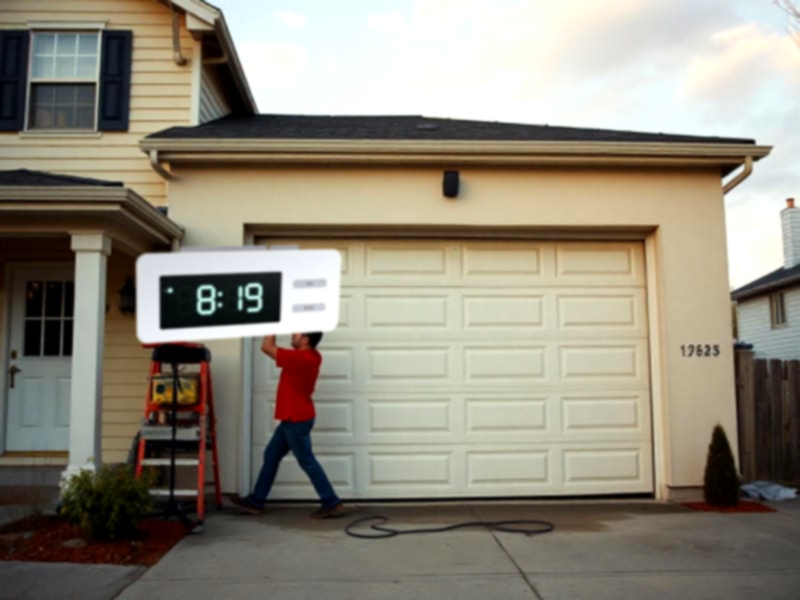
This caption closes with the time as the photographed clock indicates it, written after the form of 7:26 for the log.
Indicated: 8:19
